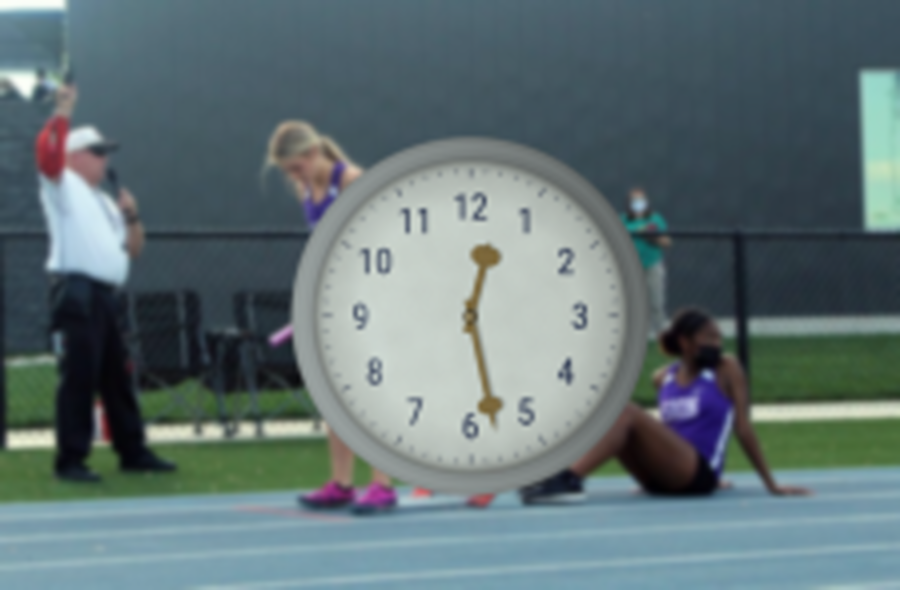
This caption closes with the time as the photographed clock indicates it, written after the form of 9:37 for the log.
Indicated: 12:28
